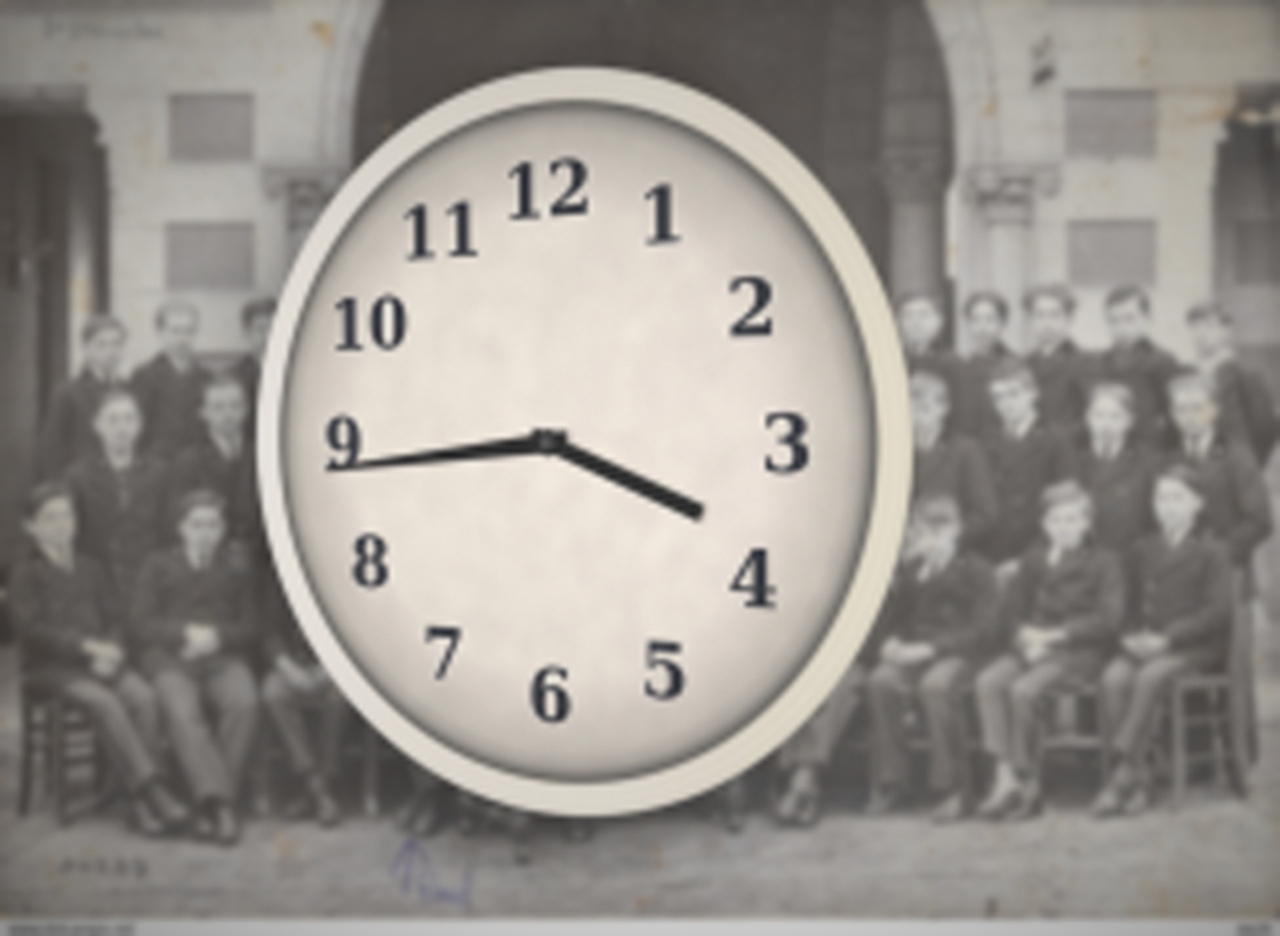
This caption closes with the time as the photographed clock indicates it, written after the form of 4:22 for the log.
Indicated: 3:44
